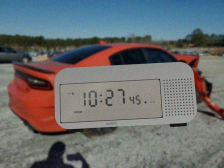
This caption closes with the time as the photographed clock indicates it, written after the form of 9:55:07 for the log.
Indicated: 10:27:45
